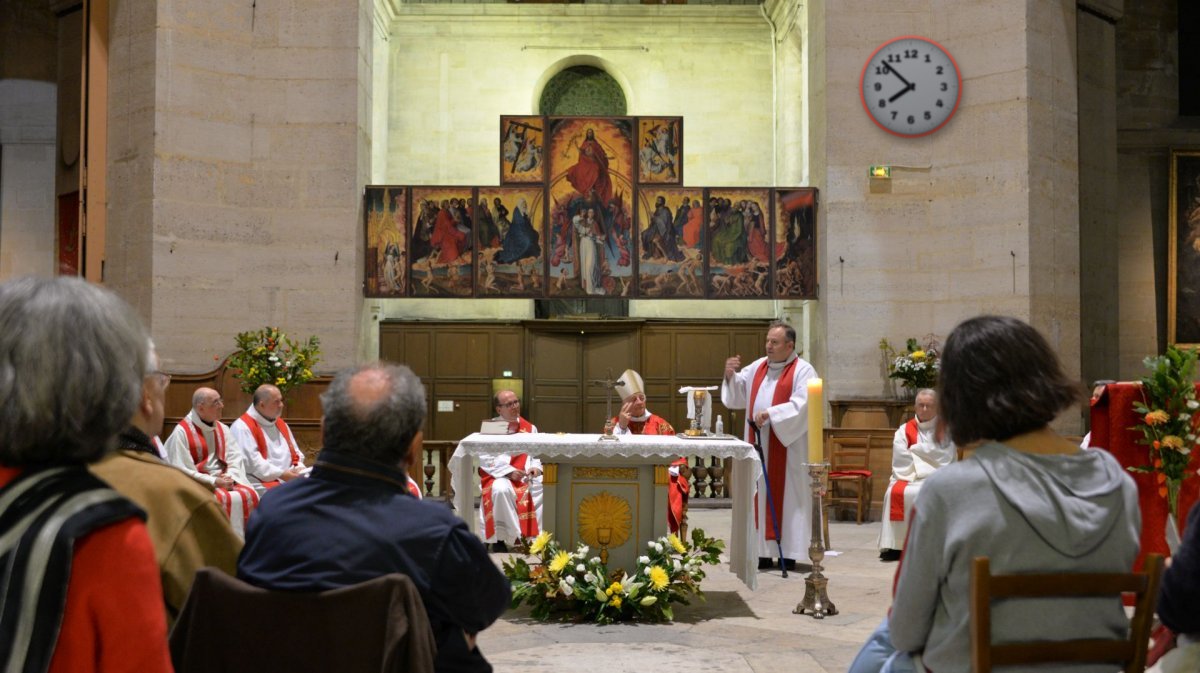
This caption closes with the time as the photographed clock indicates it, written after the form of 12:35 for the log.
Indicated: 7:52
